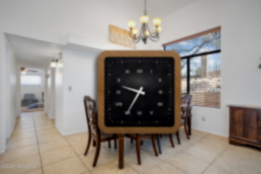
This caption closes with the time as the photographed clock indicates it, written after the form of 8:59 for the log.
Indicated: 9:35
